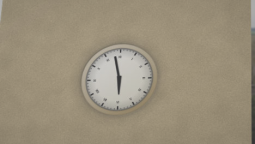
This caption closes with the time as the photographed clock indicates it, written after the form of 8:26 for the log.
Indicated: 5:58
